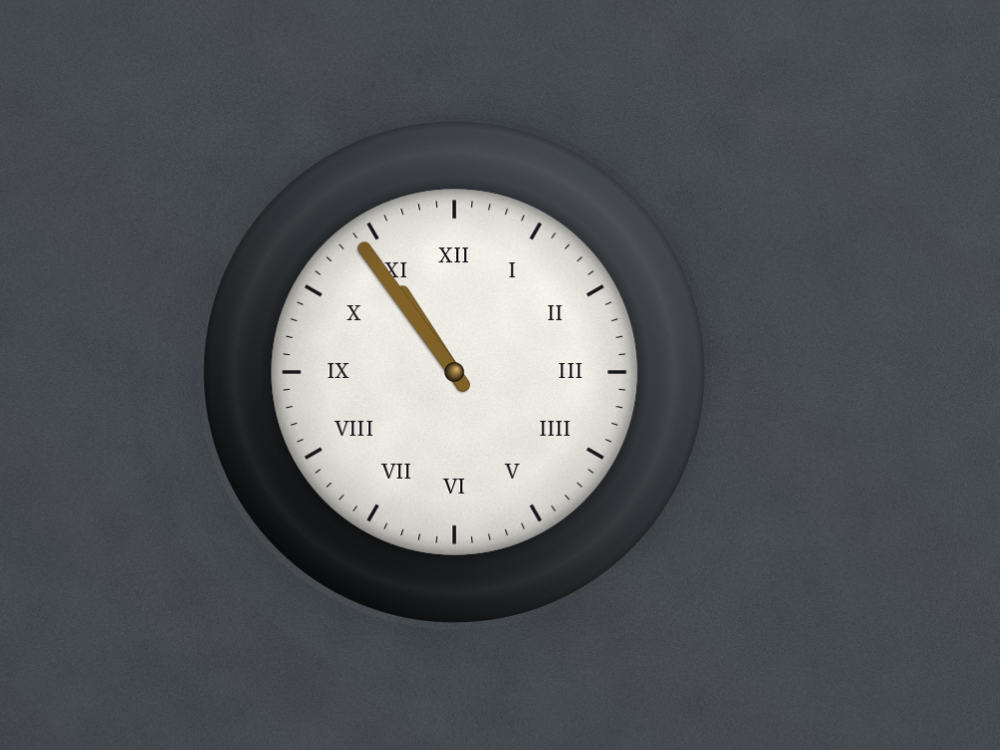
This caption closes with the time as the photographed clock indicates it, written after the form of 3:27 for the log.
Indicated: 10:54
